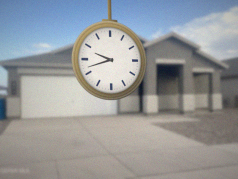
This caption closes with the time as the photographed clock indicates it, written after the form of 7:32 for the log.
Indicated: 9:42
